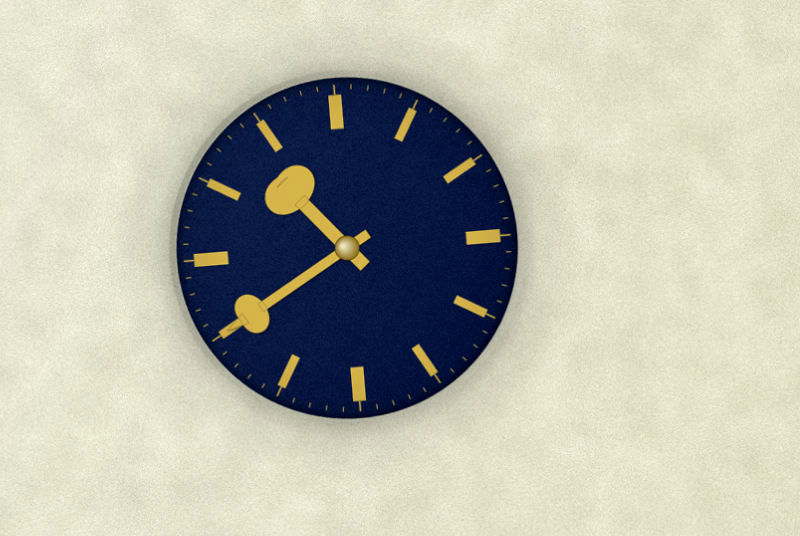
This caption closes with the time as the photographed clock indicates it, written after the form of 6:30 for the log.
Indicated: 10:40
